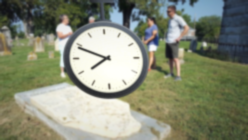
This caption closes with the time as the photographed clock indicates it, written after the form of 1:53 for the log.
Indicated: 7:49
